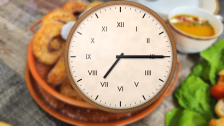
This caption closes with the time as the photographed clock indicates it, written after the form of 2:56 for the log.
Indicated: 7:15
